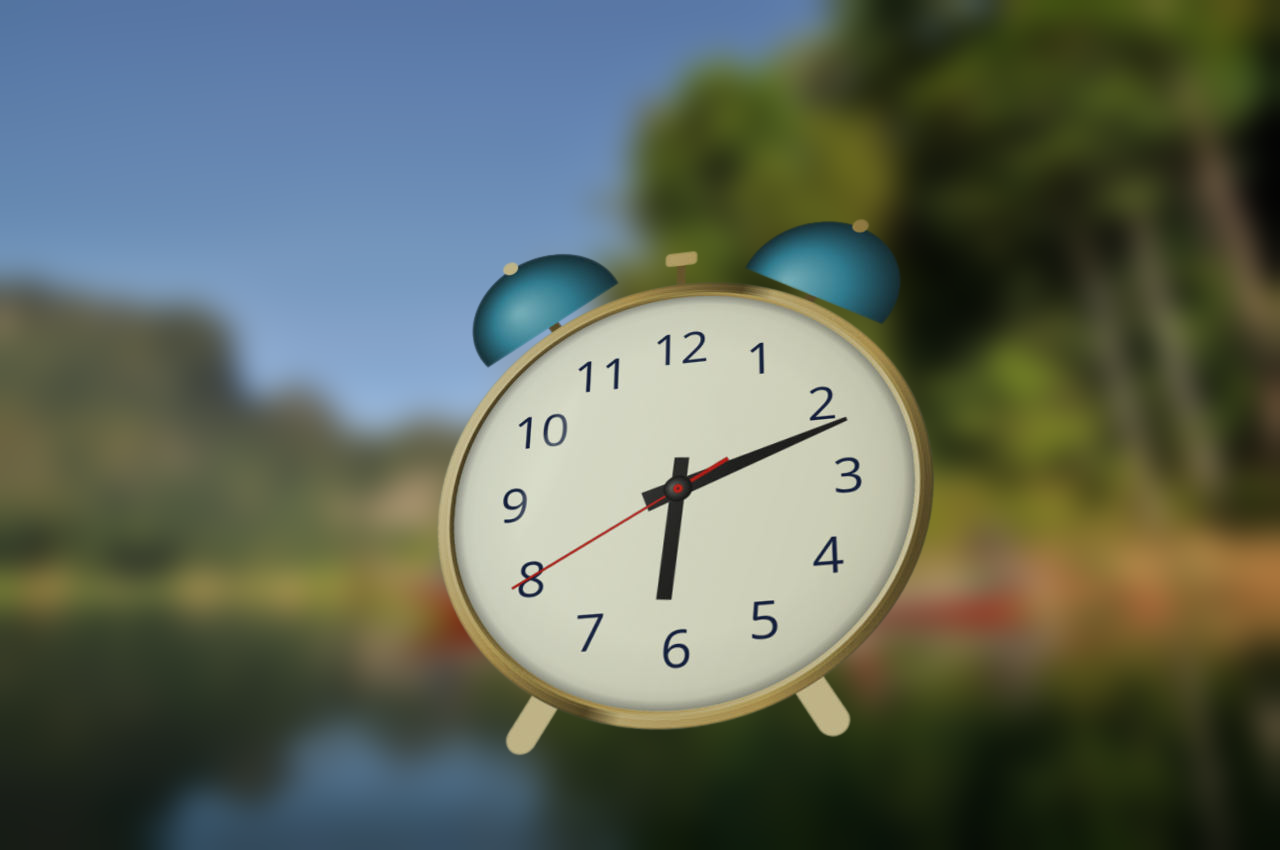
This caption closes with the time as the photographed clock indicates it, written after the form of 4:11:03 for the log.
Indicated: 6:11:40
